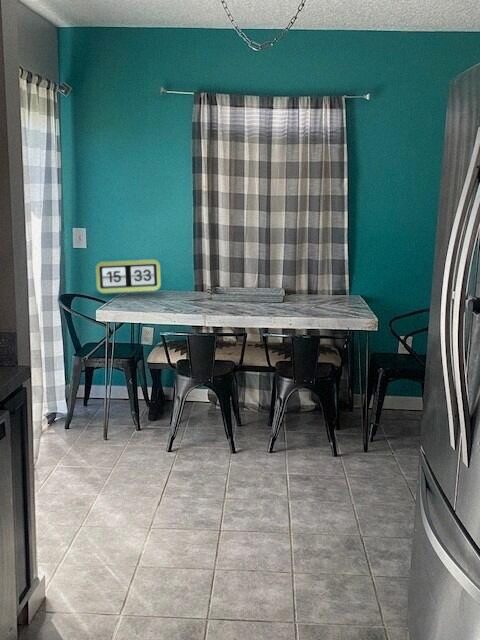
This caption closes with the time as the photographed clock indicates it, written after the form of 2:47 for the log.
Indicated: 15:33
